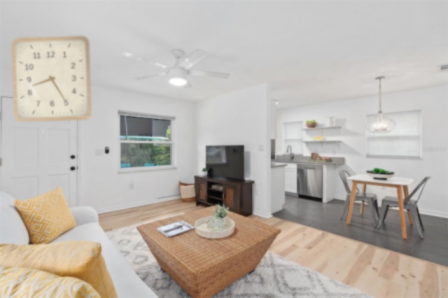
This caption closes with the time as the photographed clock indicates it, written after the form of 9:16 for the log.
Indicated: 8:25
